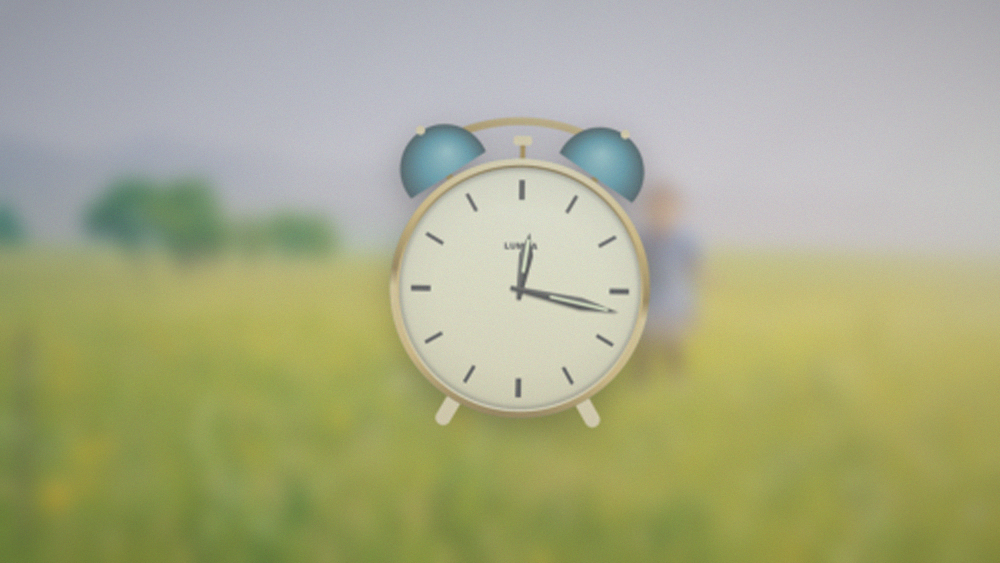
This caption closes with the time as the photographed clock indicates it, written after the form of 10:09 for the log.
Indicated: 12:17
